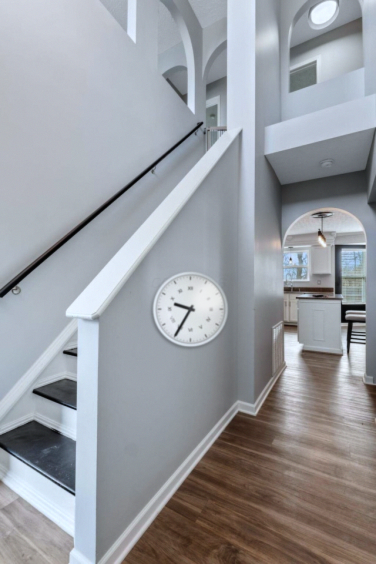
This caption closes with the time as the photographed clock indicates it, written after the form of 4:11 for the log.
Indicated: 9:35
